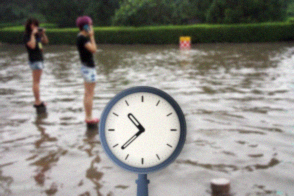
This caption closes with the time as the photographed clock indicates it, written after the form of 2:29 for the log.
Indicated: 10:38
